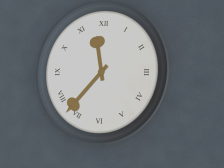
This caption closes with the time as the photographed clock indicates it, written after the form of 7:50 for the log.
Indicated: 11:37
